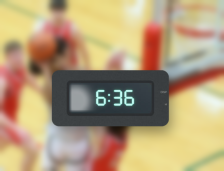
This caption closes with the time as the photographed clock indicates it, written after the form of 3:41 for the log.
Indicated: 6:36
